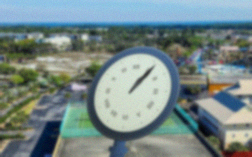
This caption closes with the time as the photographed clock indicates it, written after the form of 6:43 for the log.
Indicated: 1:06
